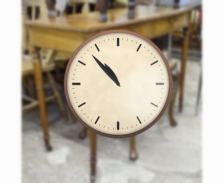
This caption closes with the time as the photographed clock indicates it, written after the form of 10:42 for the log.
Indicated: 10:53
